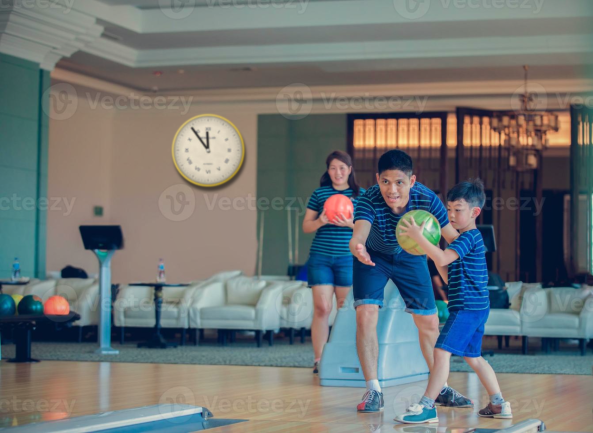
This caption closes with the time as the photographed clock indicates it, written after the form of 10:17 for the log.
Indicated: 11:54
